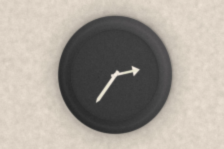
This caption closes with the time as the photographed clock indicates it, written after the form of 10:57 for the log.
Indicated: 2:36
